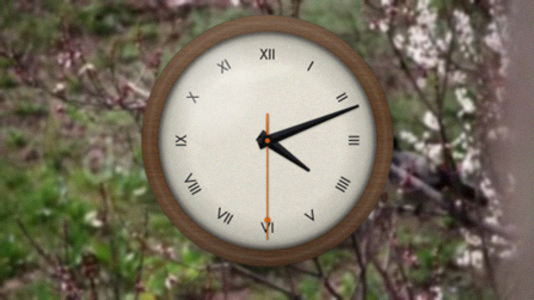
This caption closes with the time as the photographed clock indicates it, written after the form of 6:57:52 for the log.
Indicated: 4:11:30
